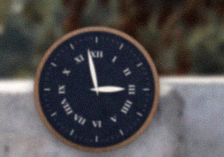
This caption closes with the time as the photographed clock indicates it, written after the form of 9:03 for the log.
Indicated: 2:58
